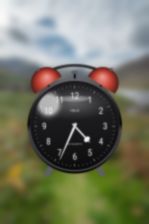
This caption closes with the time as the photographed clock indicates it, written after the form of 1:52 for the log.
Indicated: 4:34
